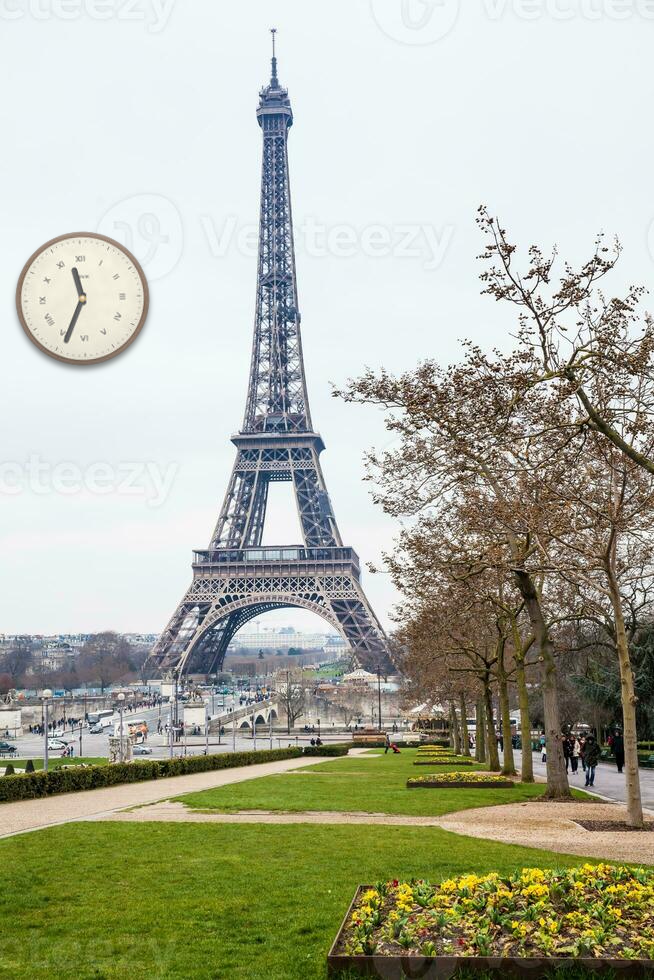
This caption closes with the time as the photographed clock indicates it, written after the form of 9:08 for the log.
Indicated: 11:34
